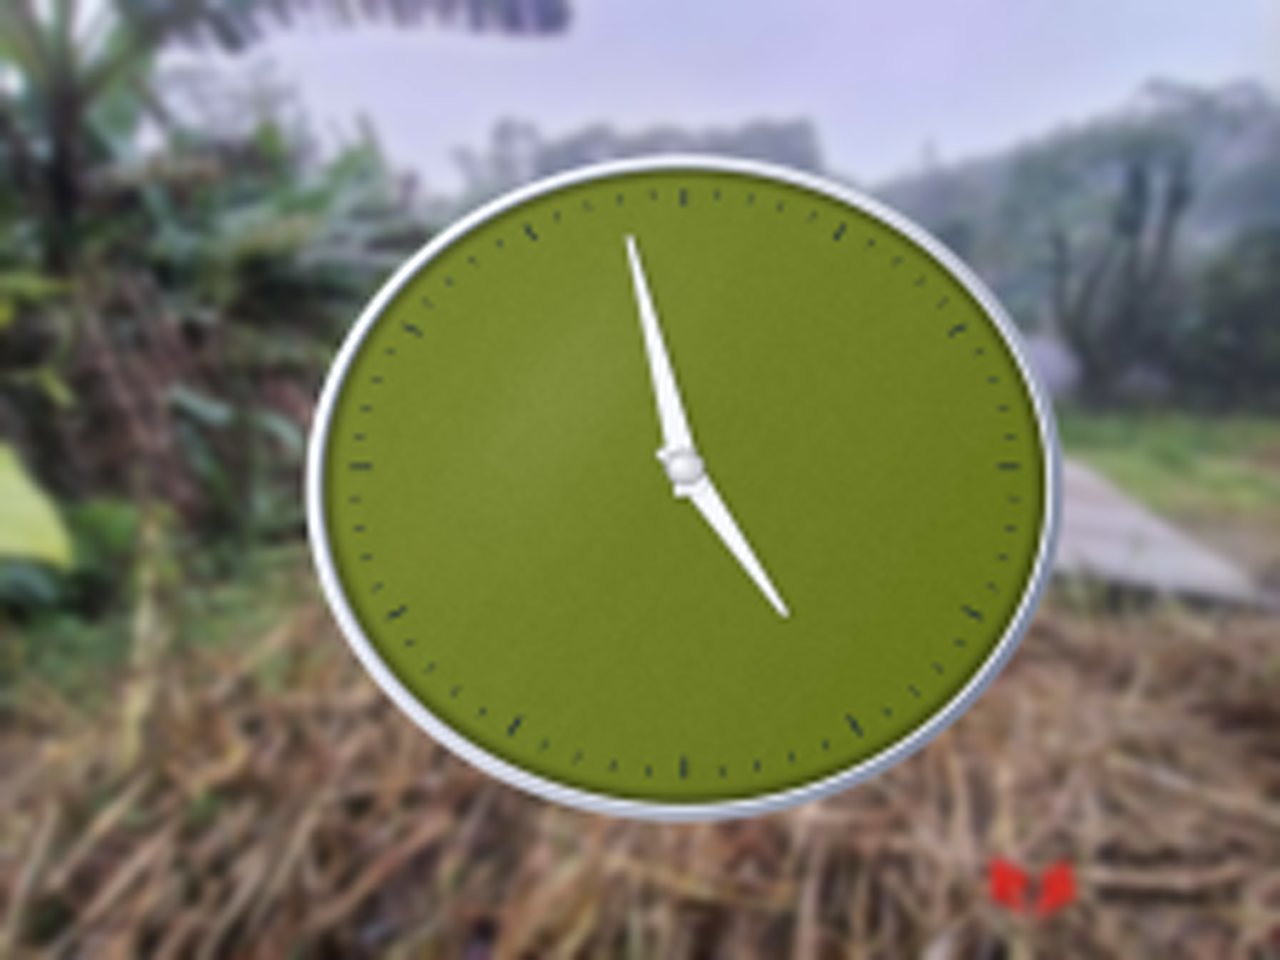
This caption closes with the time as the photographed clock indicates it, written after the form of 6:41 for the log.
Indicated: 4:58
